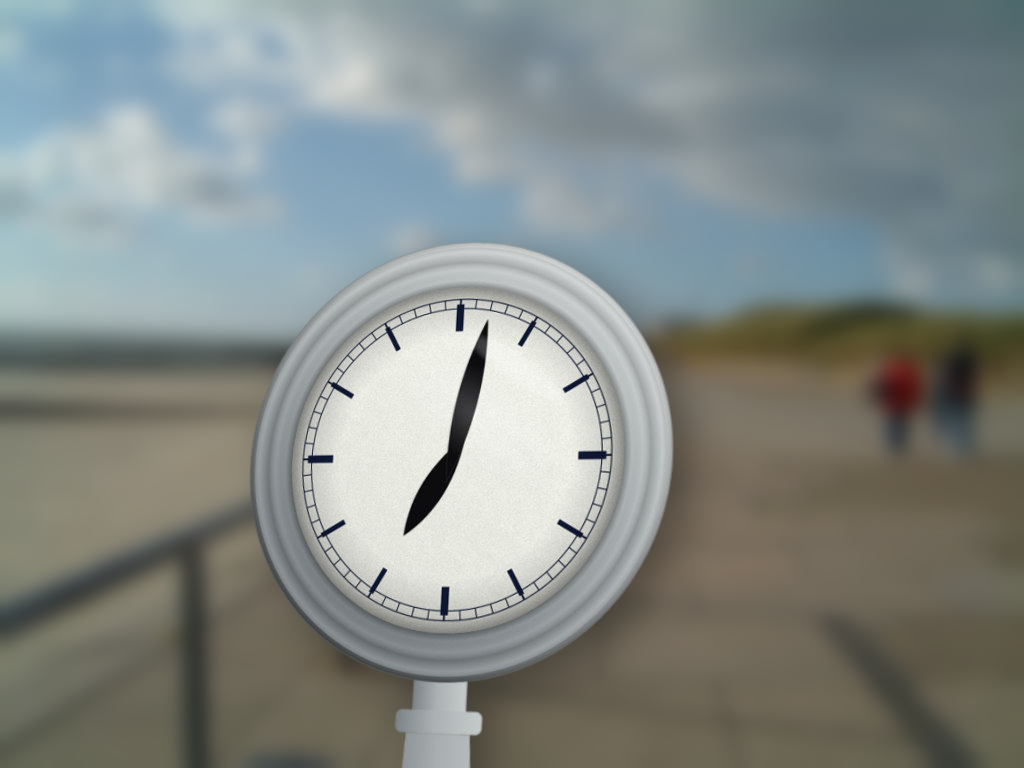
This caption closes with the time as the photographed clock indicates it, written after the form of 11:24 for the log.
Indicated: 7:02
